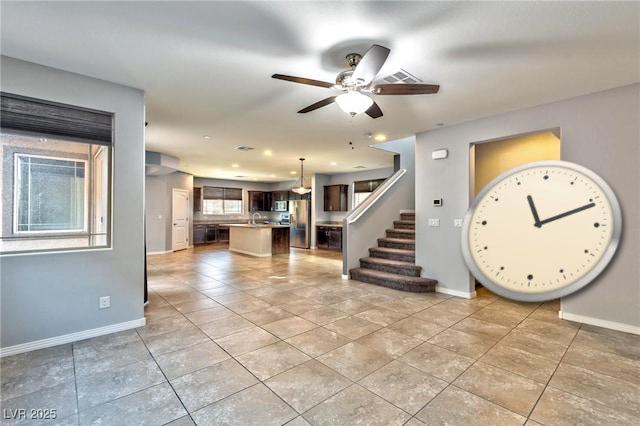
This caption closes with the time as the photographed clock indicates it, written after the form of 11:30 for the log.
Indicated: 11:11
